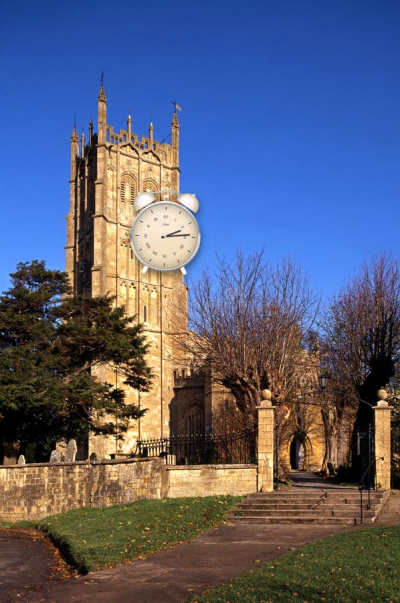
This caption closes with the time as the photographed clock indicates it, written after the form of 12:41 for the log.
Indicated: 2:14
